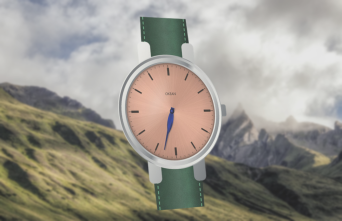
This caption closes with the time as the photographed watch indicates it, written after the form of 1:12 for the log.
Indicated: 6:33
